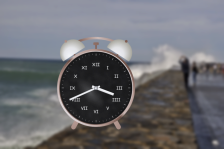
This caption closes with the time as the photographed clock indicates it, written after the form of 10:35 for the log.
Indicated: 3:41
